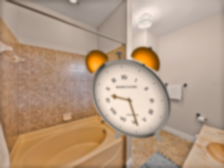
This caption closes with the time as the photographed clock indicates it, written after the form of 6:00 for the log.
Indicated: 9:29
